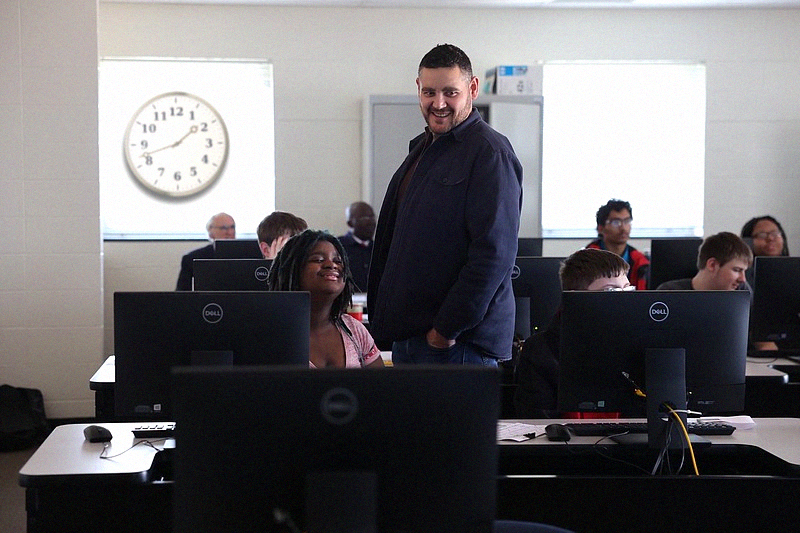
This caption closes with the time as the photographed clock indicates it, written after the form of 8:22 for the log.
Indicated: 1:42
